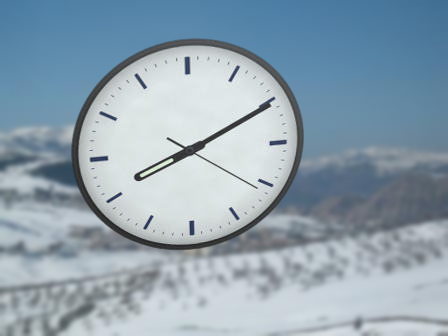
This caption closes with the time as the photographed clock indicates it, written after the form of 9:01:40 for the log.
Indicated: 8:10:21
